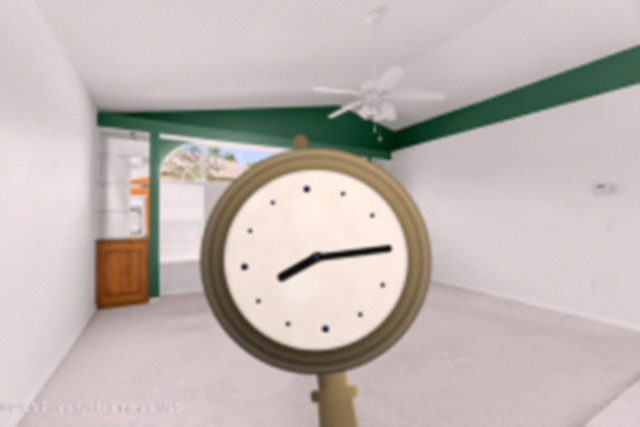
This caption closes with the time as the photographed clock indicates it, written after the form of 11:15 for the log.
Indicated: 8:15
